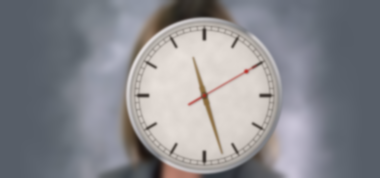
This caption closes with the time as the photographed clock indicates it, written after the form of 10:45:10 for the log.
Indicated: 11:27:10
